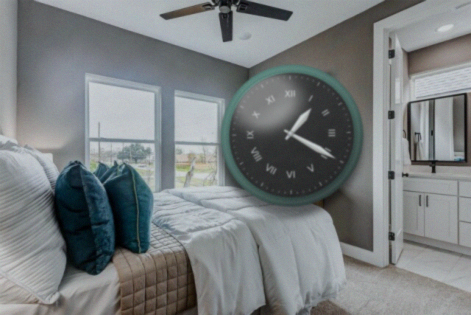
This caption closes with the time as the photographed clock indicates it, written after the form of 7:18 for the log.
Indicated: 1:20
